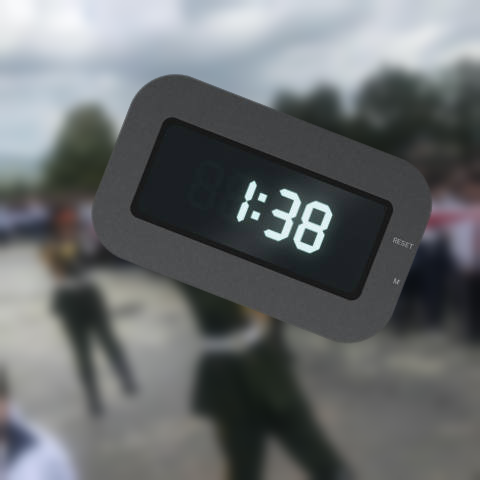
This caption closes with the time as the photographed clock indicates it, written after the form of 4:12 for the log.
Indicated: 1:38
